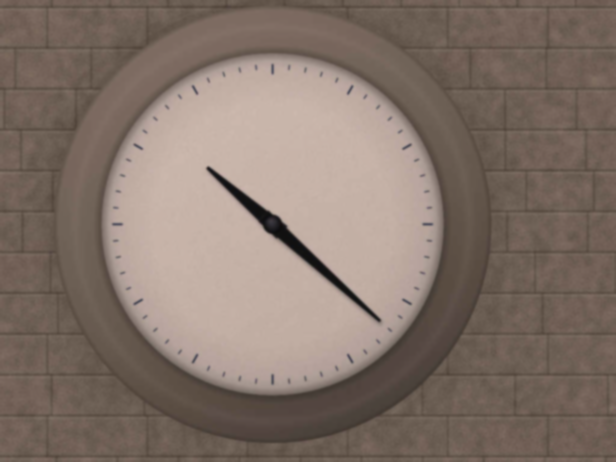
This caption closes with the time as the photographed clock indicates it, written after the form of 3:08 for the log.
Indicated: 10:22
